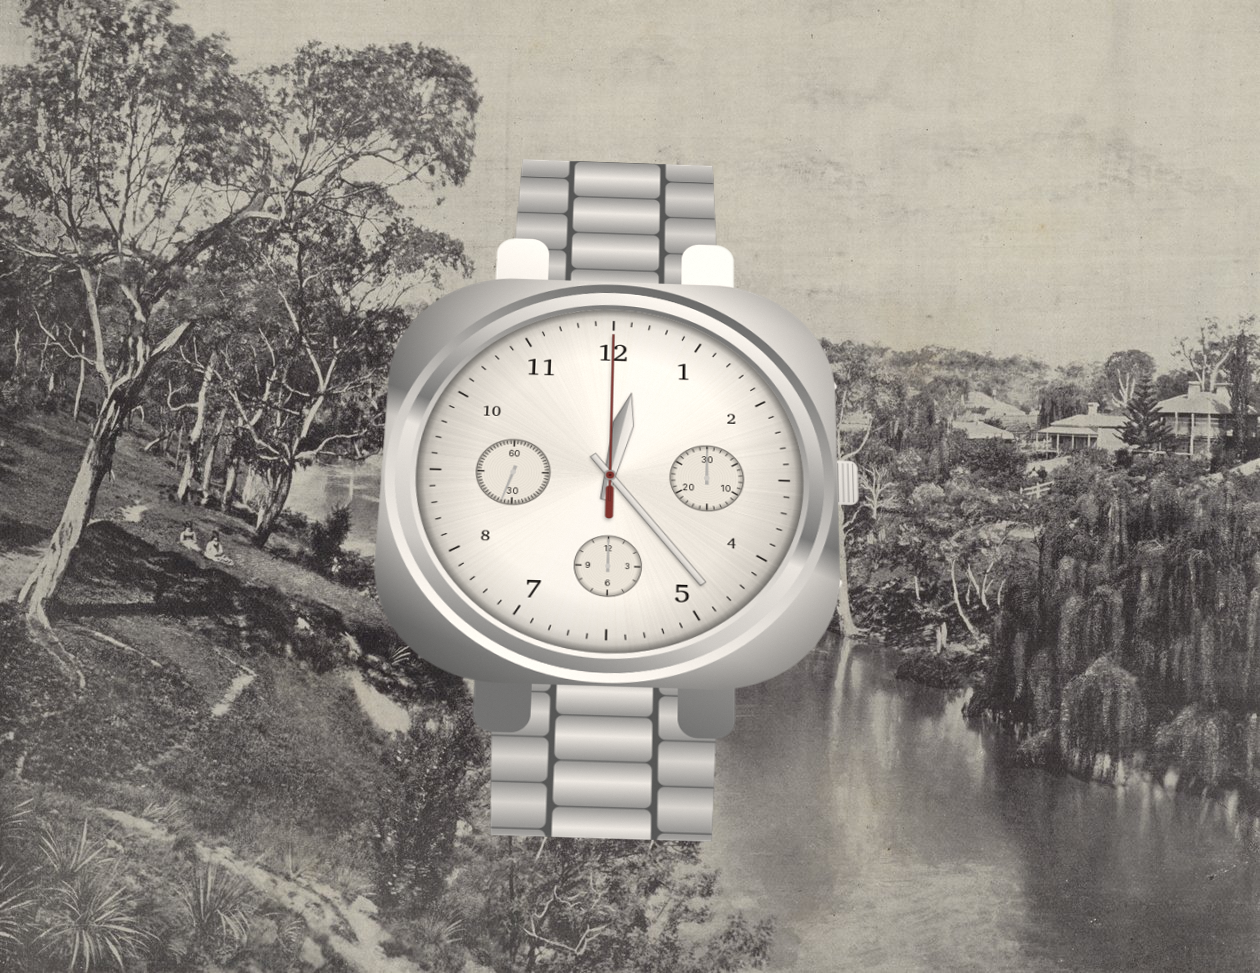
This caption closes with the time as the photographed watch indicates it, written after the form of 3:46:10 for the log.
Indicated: 12:23:33
